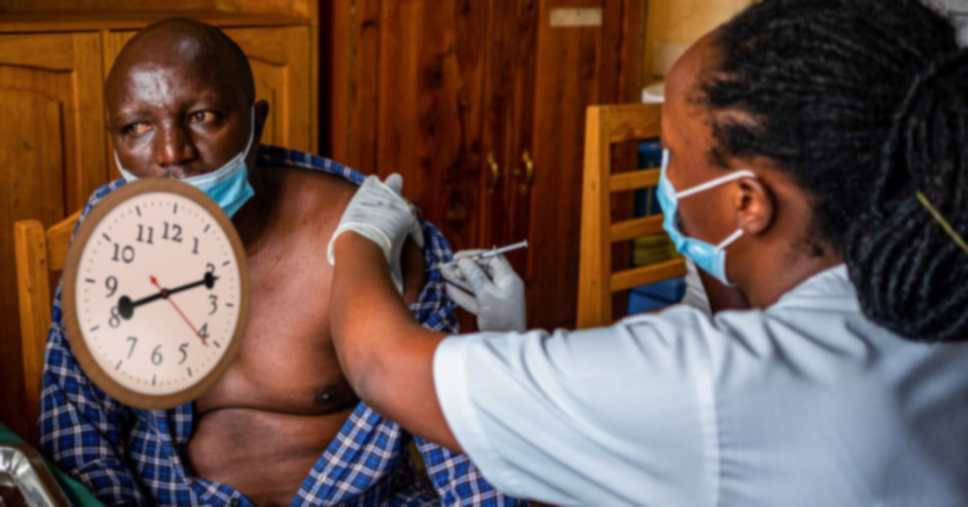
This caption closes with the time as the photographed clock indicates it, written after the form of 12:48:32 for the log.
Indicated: 8:11:21
